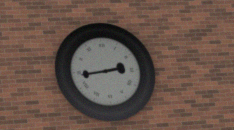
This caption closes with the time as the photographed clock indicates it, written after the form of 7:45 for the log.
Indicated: 2:44
